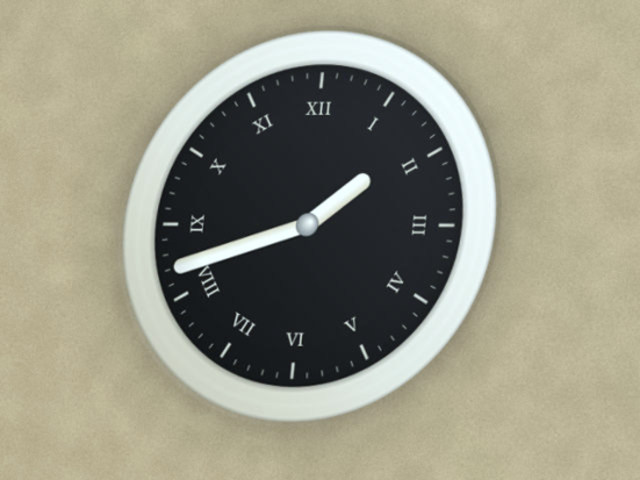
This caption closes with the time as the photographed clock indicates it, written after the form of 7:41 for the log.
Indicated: 1:42
